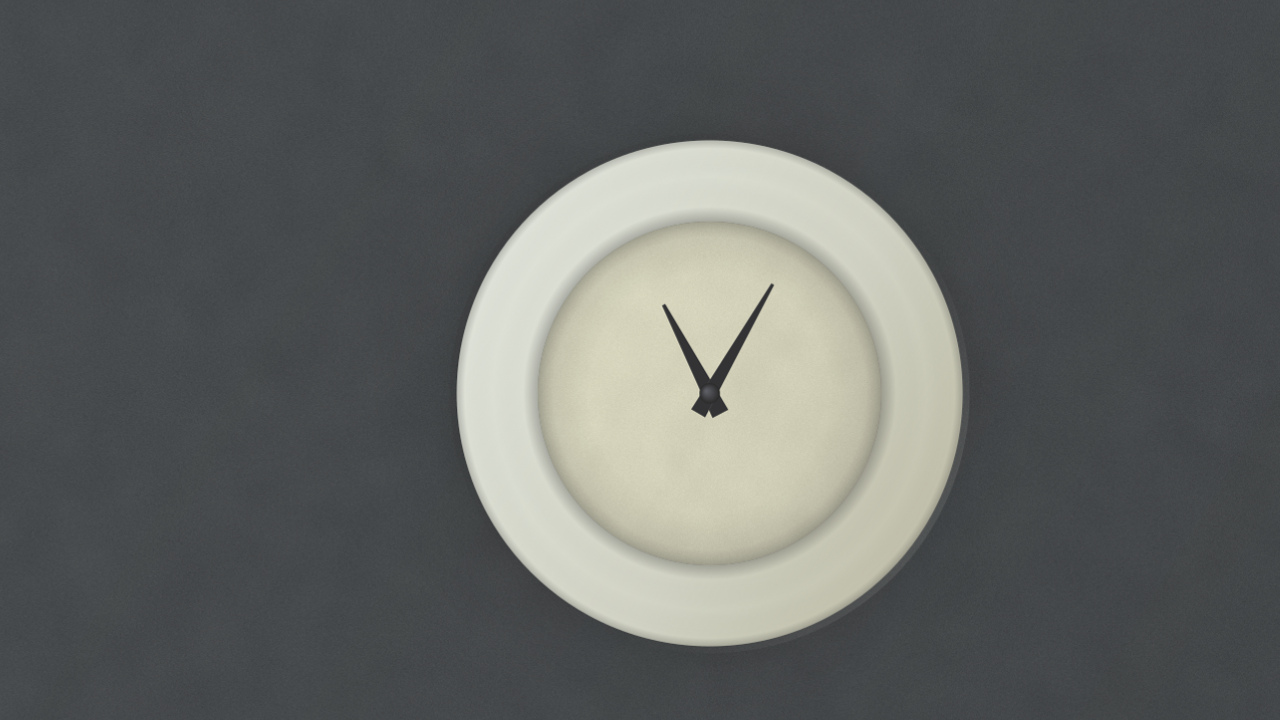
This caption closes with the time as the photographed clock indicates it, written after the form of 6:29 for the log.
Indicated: 11:05
